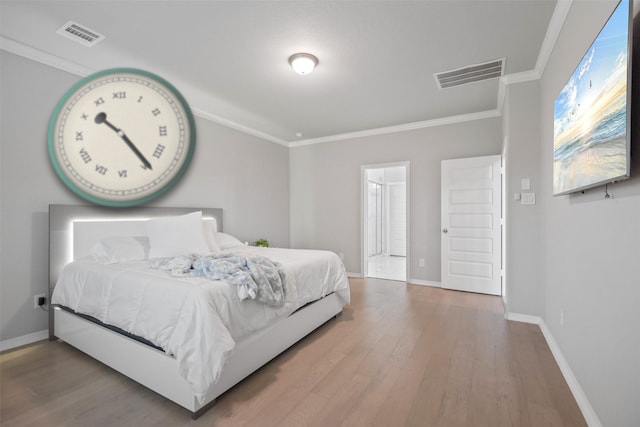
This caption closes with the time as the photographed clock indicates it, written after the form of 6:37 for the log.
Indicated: 10:24
